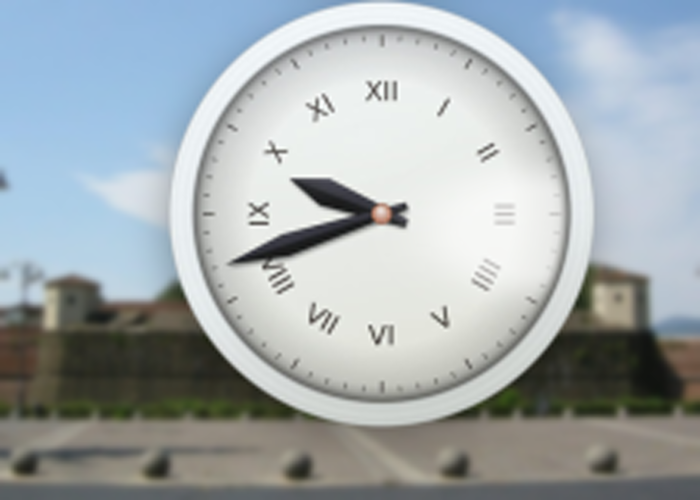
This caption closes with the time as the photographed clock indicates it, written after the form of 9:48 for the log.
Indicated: 9:42
